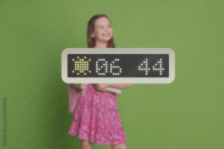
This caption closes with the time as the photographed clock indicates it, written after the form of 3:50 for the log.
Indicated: 6:44
